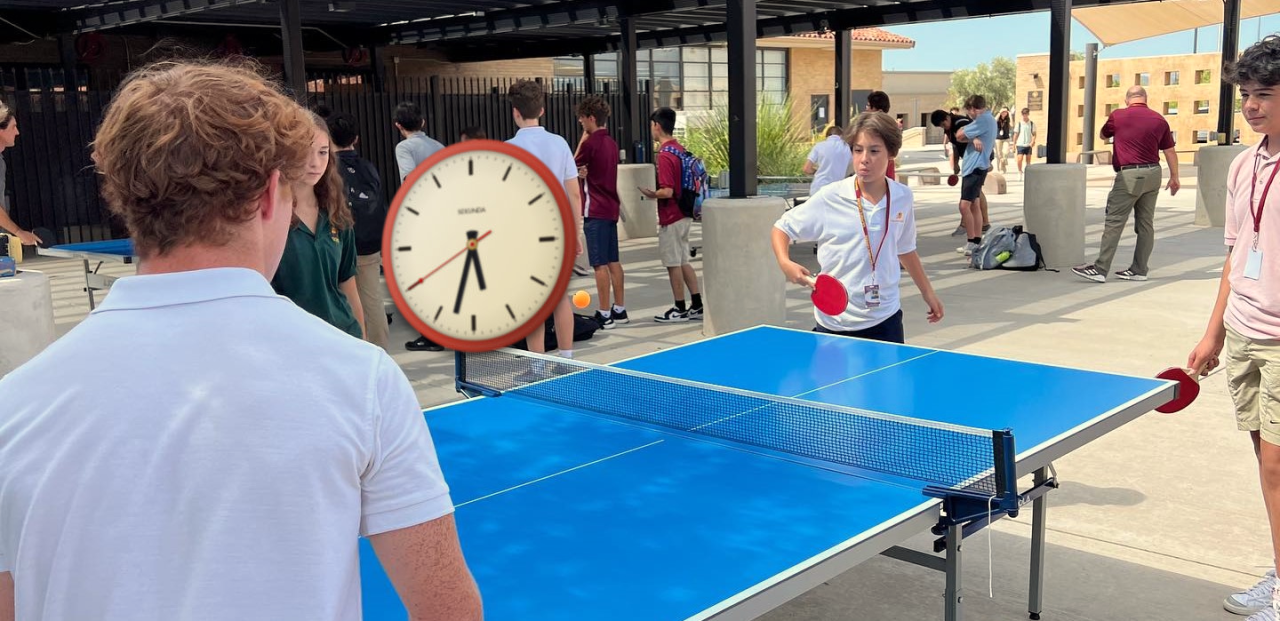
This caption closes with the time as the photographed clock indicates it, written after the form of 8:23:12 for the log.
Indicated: 5:32:40
